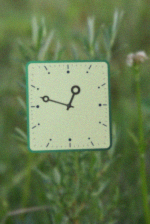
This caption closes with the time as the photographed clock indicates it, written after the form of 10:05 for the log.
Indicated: 12:48
